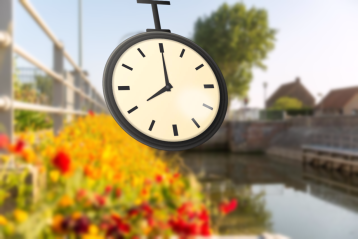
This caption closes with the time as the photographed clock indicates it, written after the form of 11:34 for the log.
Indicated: 8:00
